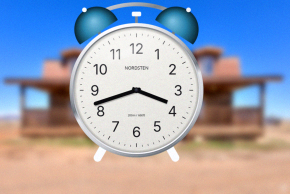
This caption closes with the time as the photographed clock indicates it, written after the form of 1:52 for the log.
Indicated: 3:42
